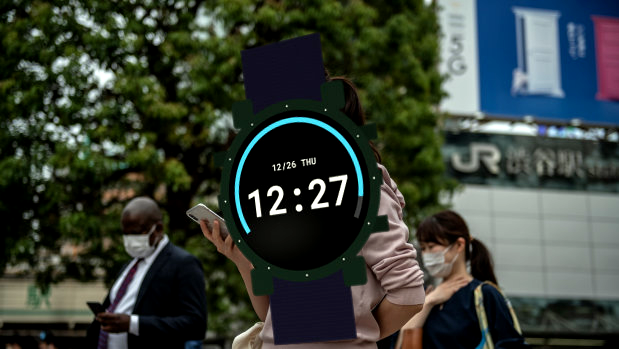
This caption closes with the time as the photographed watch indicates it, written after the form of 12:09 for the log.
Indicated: 12:27
